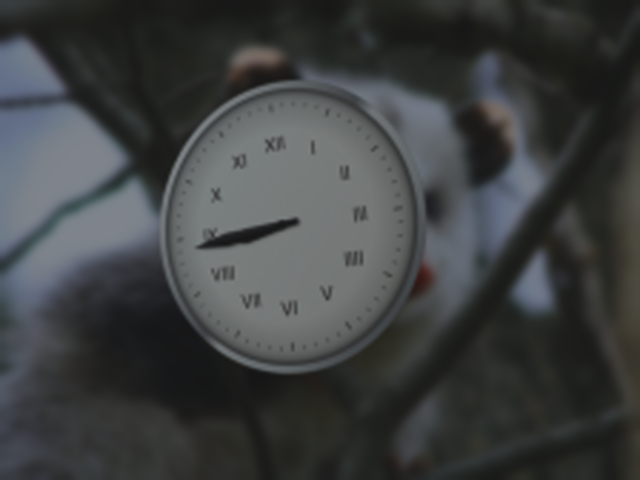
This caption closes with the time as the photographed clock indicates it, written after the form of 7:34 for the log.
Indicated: 8:44
